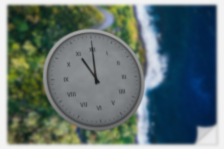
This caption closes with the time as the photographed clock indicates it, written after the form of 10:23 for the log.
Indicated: 11:00
